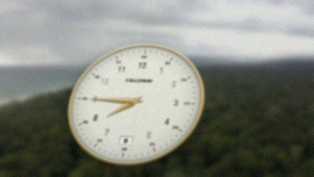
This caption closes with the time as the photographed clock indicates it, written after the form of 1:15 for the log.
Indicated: 7:45
